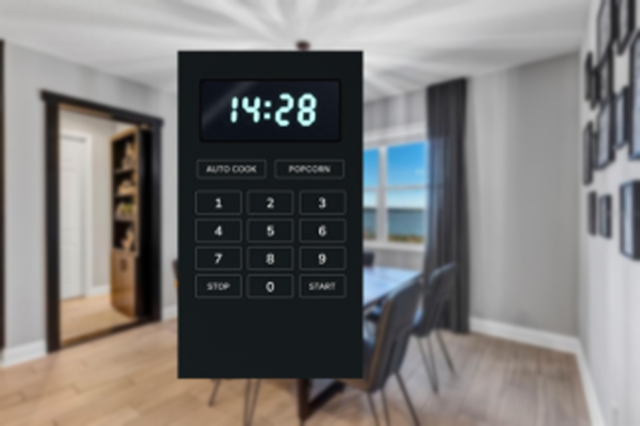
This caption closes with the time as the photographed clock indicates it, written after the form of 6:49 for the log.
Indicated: 14:28
